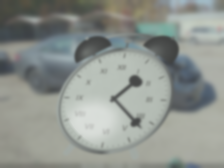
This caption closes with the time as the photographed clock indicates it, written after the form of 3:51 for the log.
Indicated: 1:22
